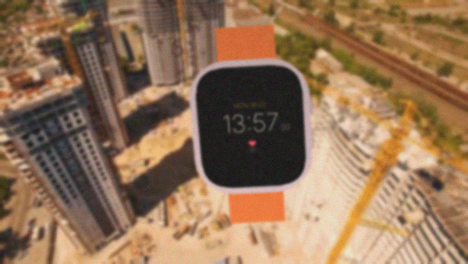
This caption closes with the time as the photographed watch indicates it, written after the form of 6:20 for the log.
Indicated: 13:57
